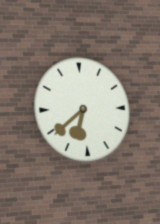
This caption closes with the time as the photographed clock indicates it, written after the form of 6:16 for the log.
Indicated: 6:39
